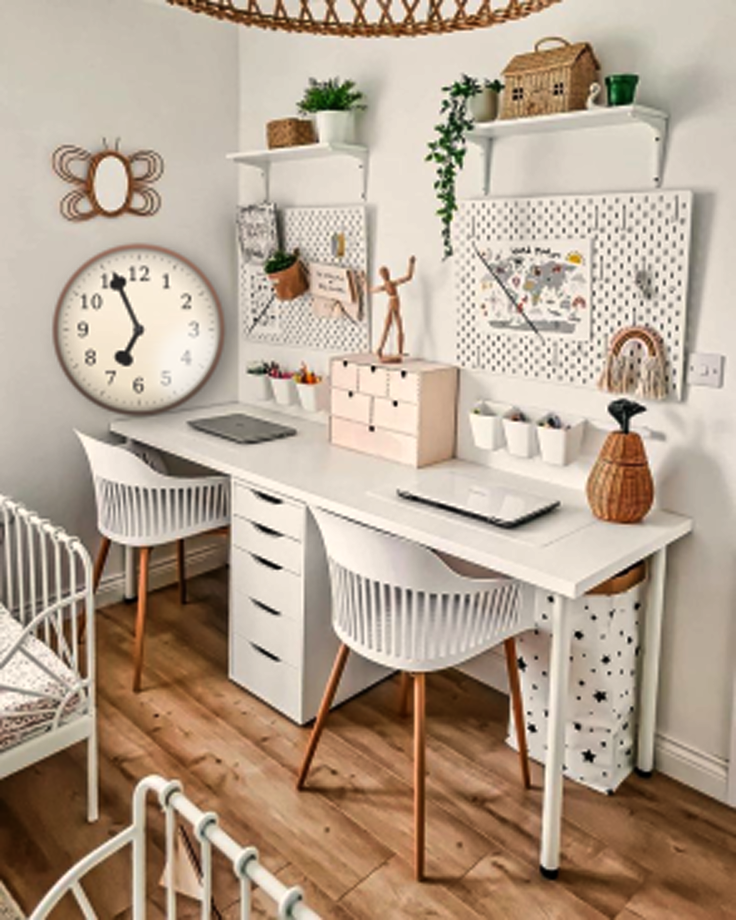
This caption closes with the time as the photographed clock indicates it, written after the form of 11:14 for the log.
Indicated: 6:56
